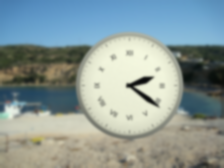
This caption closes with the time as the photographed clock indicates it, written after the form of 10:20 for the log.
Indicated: 2:21
